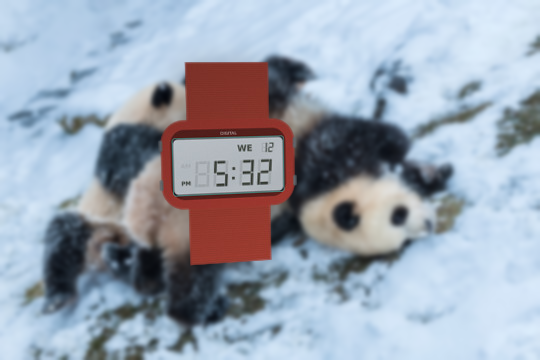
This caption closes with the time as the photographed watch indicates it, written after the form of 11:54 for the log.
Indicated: 5:32
